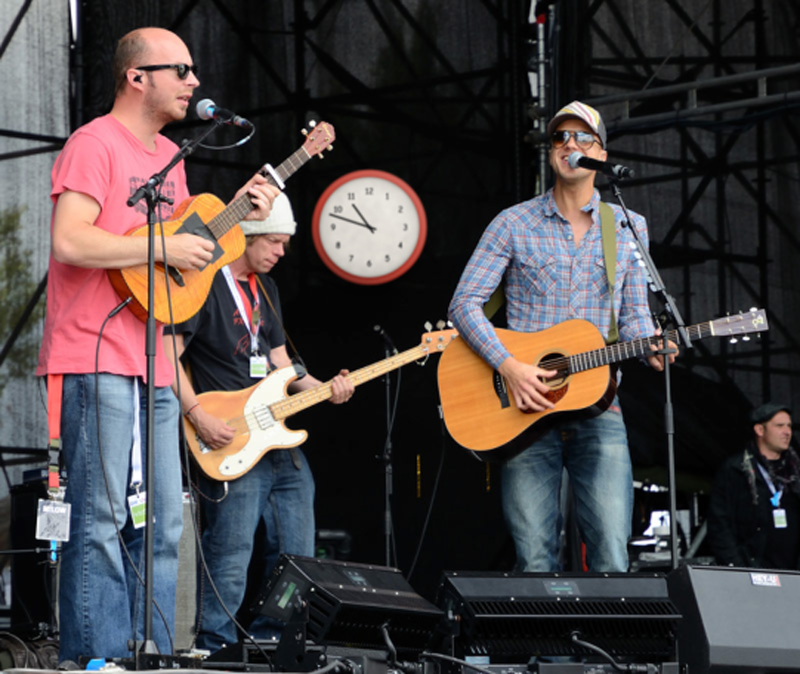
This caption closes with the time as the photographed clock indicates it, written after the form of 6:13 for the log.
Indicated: 10:48
